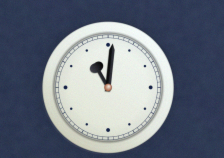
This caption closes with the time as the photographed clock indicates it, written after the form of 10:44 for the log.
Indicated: 11:01
